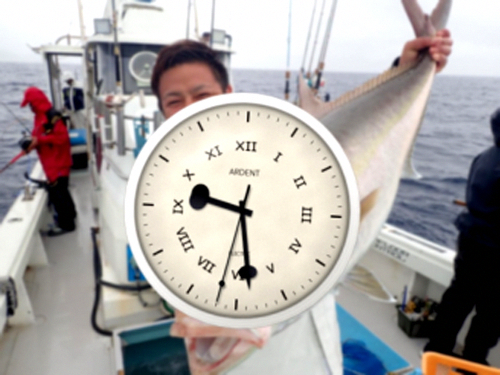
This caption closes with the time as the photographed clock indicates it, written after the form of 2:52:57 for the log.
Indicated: 9:28:32
